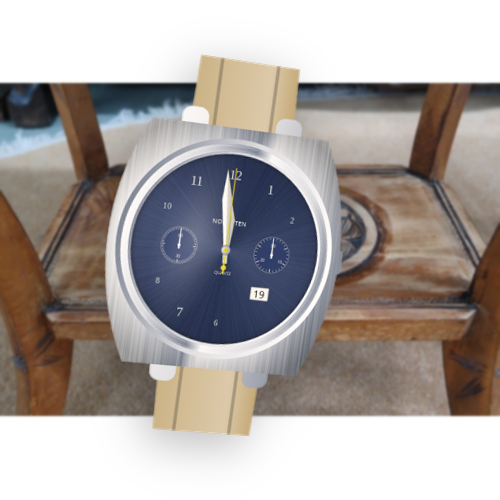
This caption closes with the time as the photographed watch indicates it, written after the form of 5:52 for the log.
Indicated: 11:59
